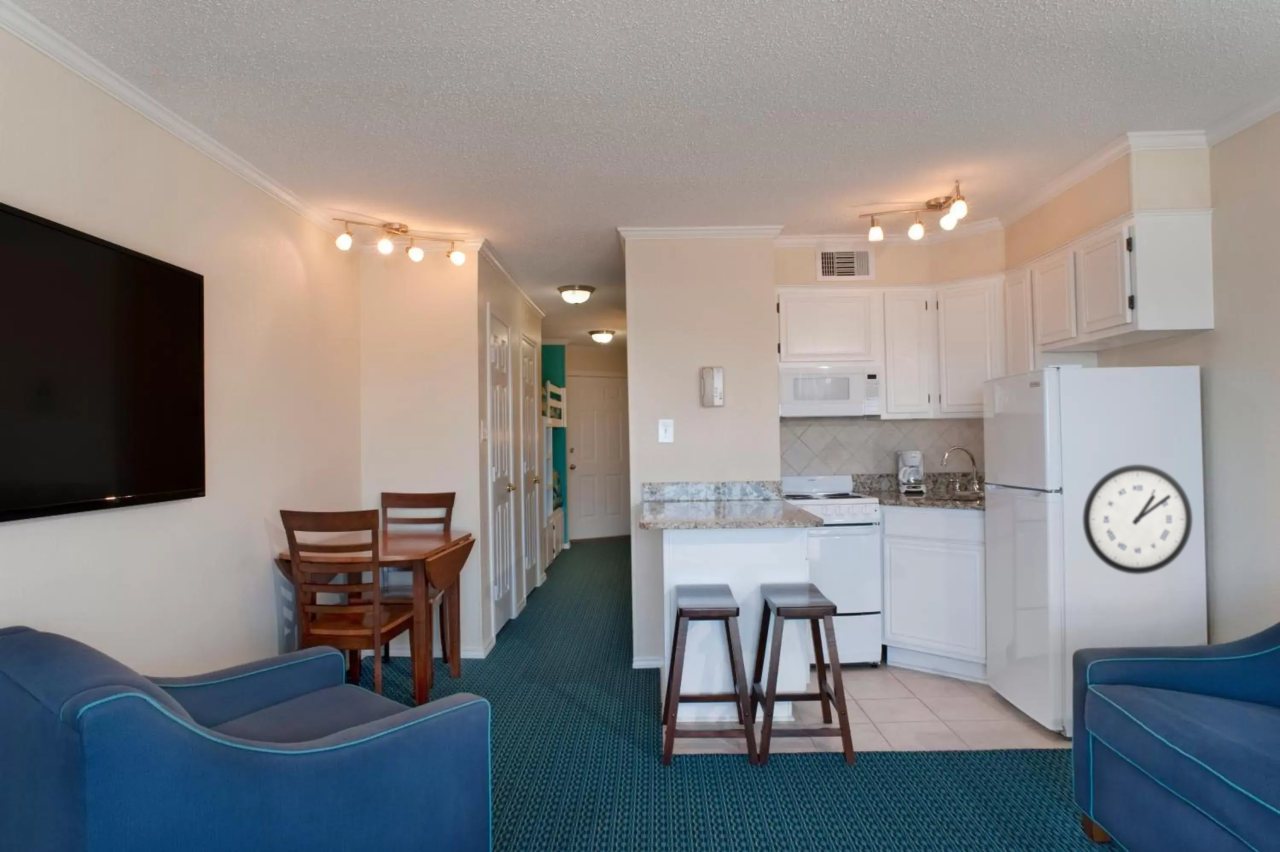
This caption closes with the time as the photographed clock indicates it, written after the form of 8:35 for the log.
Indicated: 1:09
